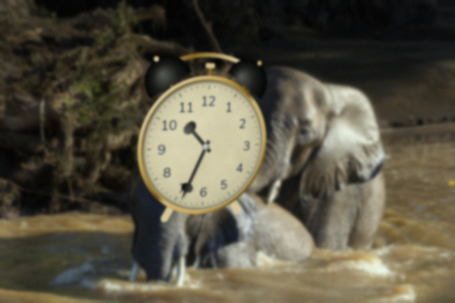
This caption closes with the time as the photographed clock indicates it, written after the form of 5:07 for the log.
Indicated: 10:34
